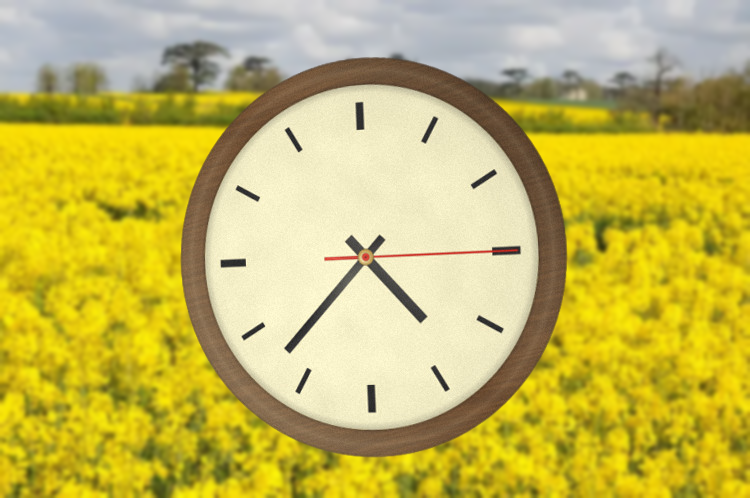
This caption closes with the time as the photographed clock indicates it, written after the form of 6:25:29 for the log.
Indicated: 4:37:15
